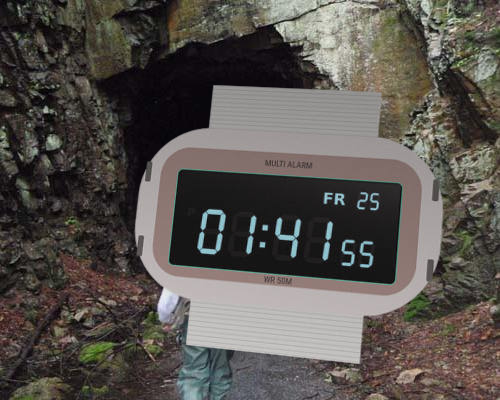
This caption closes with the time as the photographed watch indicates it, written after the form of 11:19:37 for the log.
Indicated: 1:41:55
